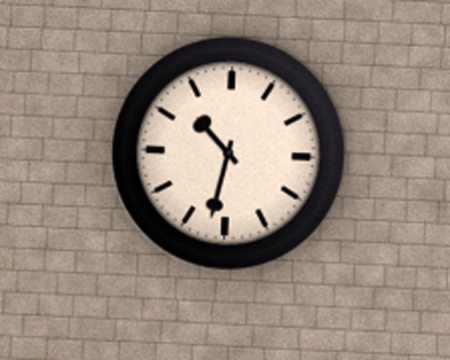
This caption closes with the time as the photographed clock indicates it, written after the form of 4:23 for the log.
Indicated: 10:32
